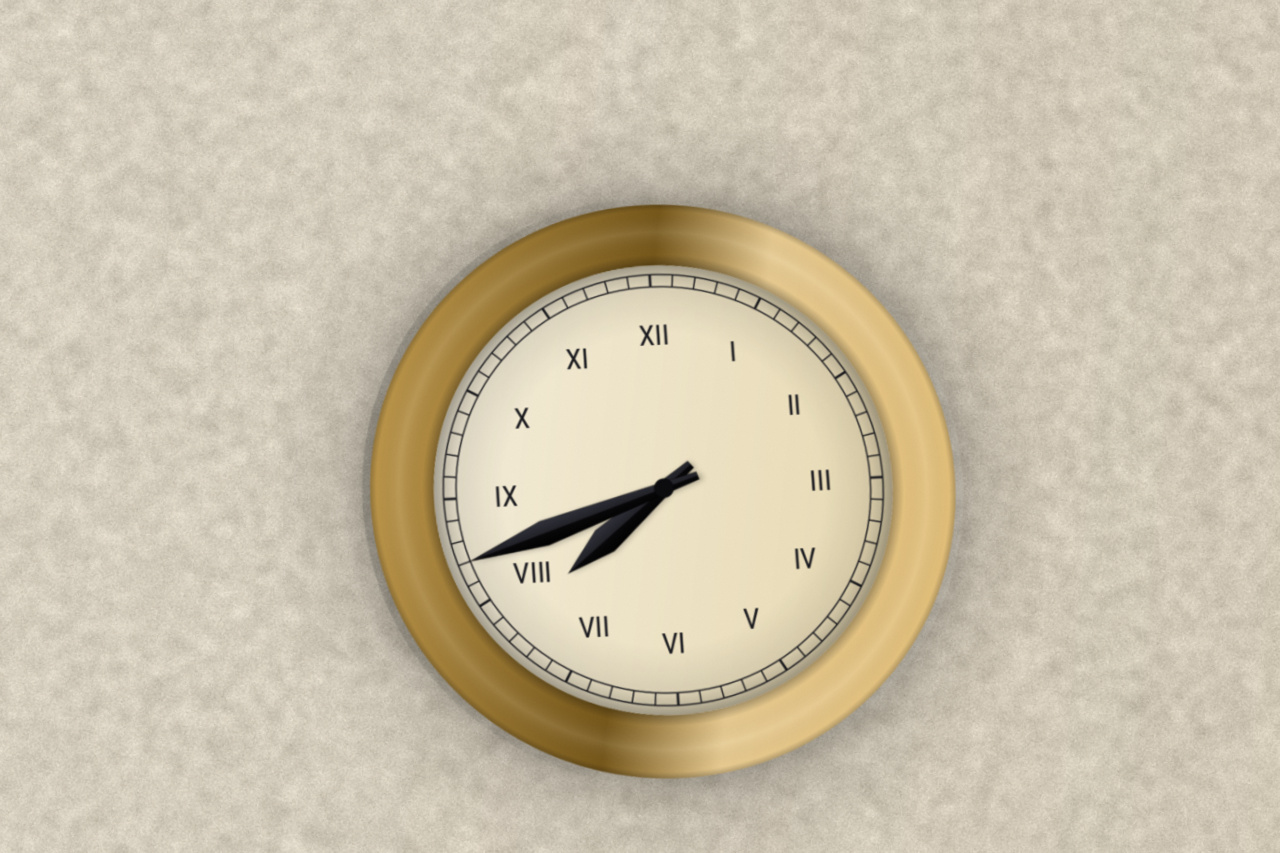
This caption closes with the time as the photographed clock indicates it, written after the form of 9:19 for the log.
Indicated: 7:42
